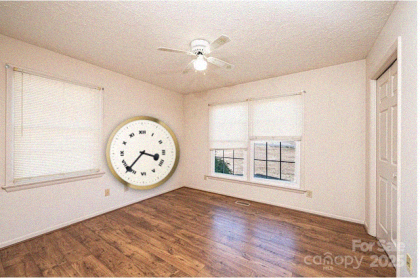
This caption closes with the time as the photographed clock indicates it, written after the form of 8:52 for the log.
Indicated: 3:37
